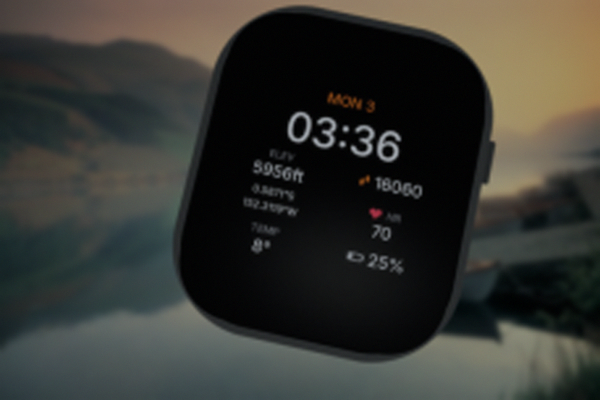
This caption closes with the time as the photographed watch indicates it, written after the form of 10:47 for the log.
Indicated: 3:36
